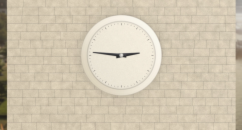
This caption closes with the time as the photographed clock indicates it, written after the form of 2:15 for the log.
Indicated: 2:46
